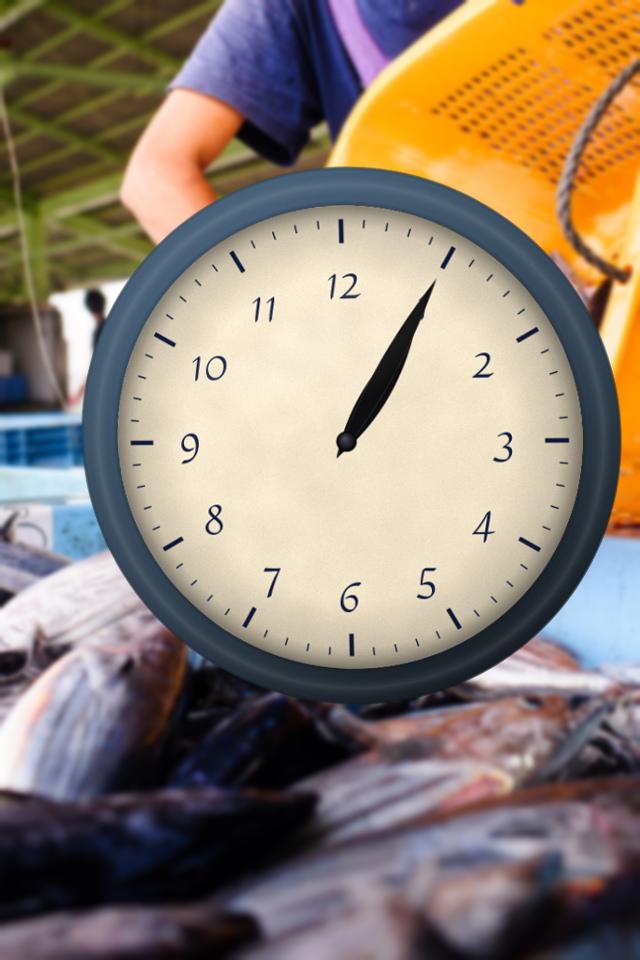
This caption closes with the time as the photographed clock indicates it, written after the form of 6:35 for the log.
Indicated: 1:05
